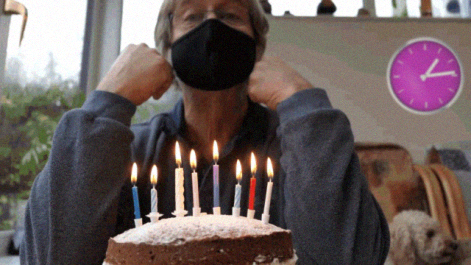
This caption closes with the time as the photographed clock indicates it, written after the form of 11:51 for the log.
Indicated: 1:14
